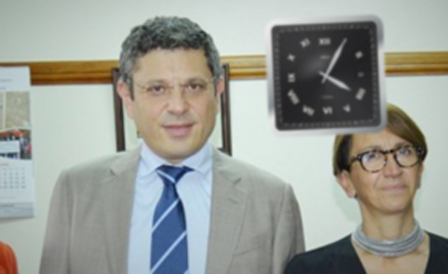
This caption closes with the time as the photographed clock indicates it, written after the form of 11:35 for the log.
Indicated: 4:05
